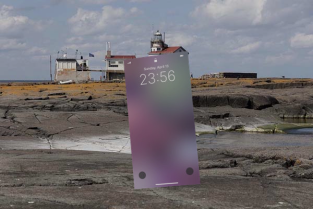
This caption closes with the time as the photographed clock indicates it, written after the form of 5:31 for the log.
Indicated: 23:56
